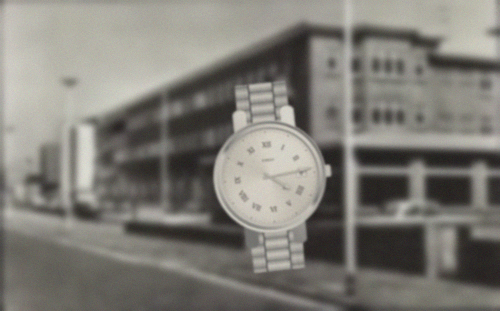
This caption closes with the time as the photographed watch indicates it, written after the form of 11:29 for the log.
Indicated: 4:14
